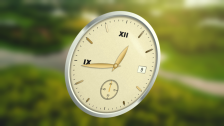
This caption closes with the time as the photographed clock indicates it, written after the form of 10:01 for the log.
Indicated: 12:44
